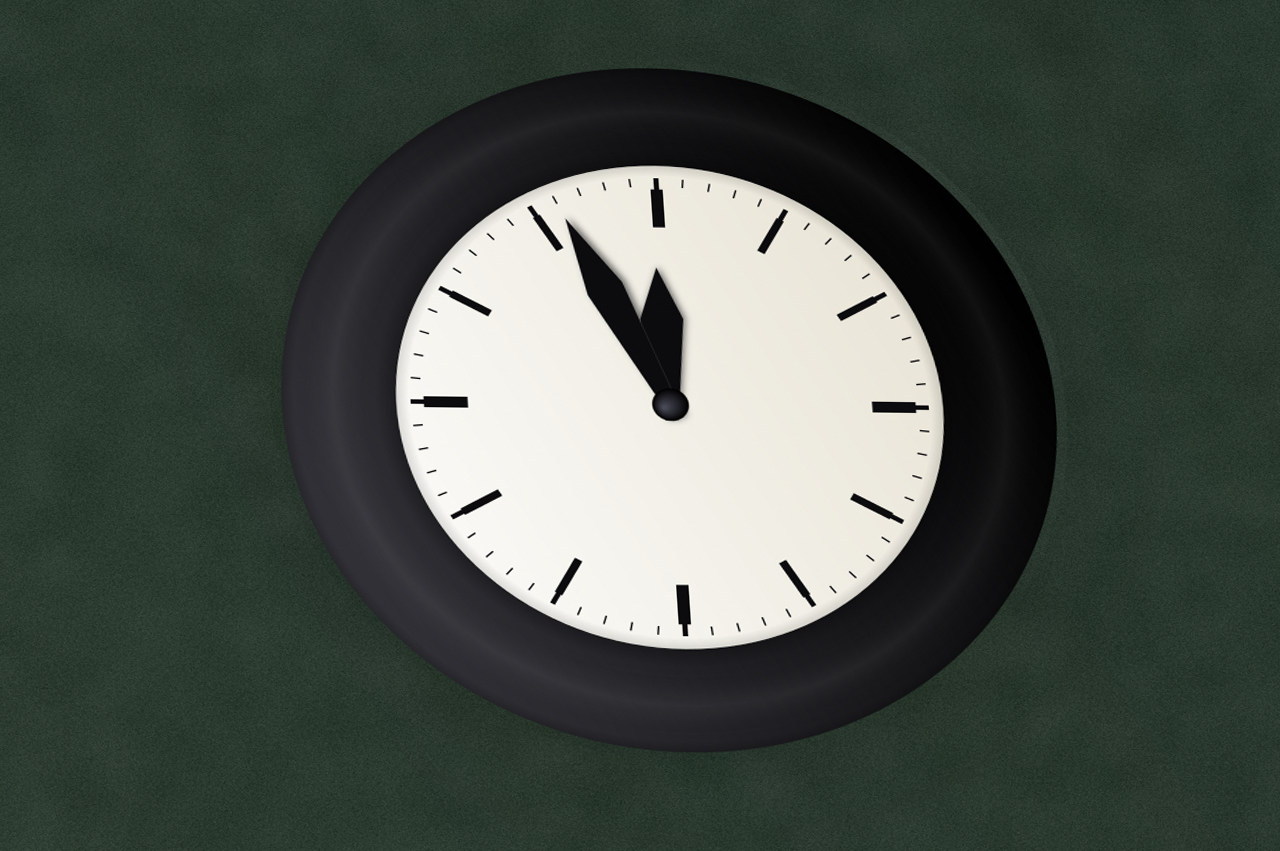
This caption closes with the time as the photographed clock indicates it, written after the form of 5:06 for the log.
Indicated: 11:56
